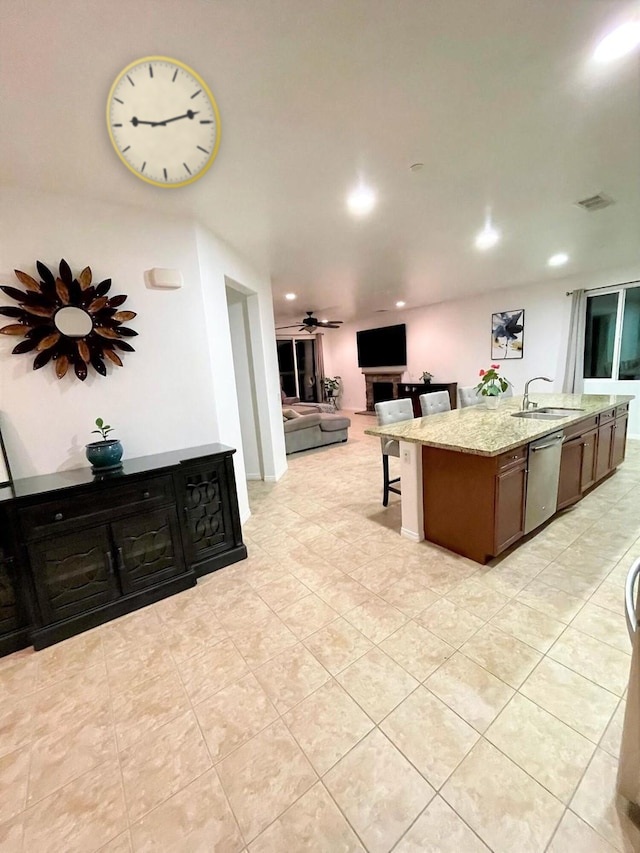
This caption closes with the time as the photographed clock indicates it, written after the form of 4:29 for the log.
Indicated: 9:13
